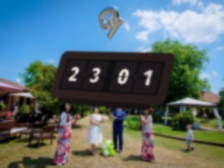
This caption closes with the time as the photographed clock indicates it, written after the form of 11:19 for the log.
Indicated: 23:01
